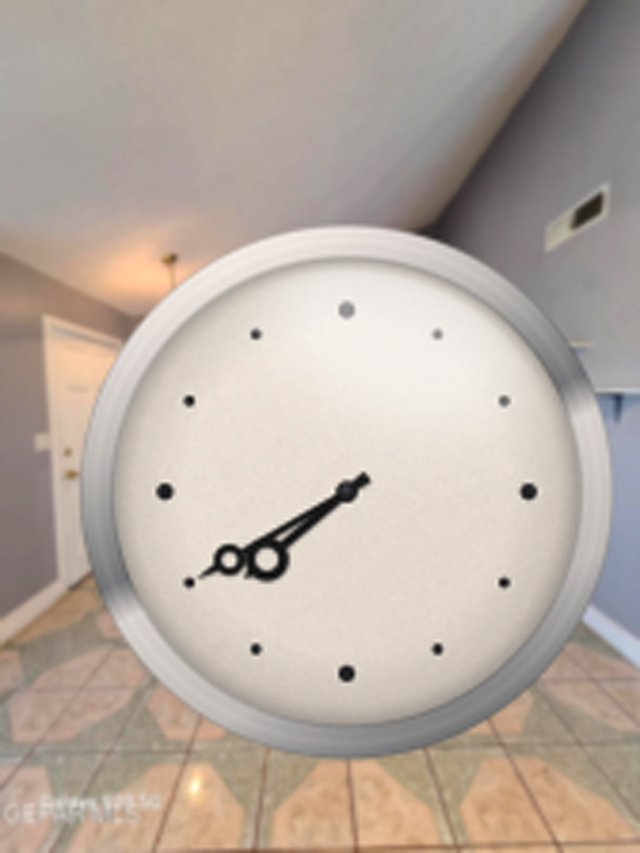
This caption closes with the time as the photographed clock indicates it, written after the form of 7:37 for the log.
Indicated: 7:40
